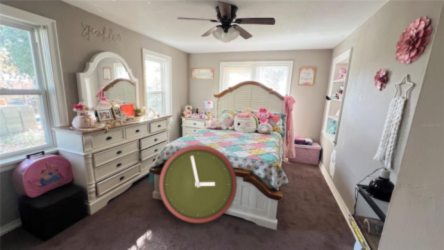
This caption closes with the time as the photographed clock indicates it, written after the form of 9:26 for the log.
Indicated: 2:58
